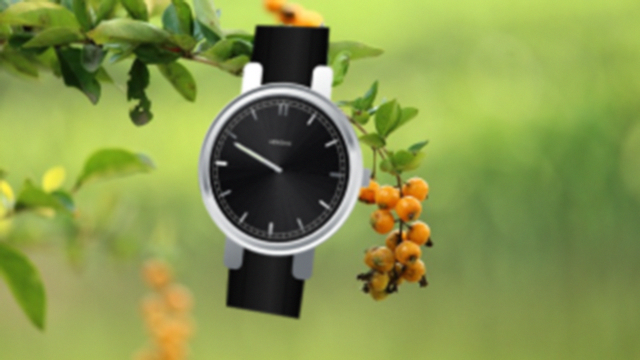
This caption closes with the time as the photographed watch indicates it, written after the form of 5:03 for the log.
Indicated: 9:49
